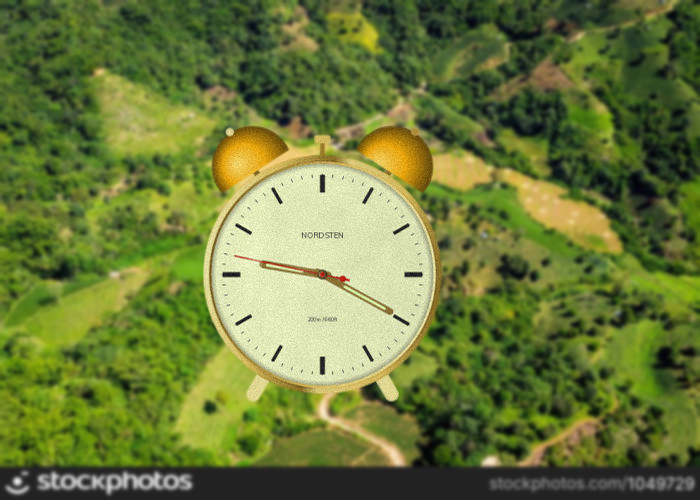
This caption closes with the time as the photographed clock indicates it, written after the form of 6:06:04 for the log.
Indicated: 9:19:47
